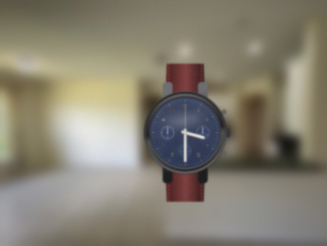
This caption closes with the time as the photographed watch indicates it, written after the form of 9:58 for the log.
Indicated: 3:30
